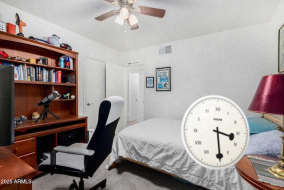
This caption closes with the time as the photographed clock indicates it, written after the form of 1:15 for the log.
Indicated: 3:29
